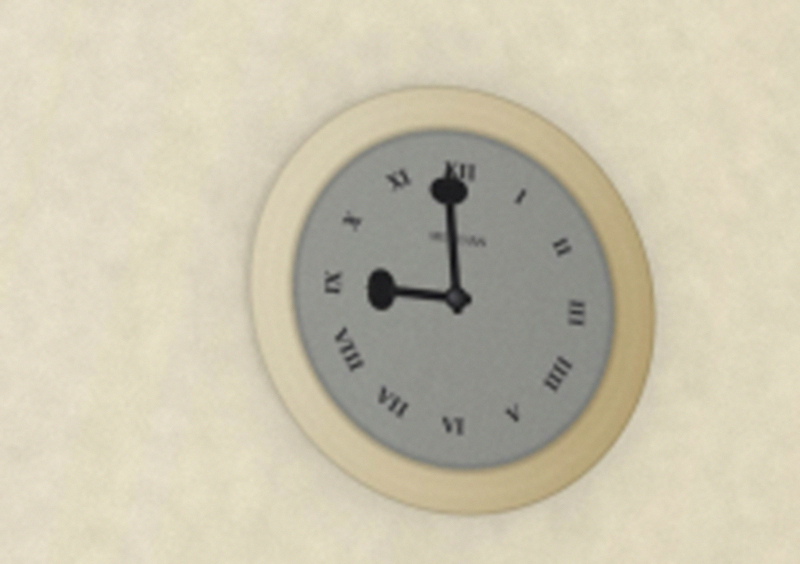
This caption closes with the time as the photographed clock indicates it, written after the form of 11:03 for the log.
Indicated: 8:59
